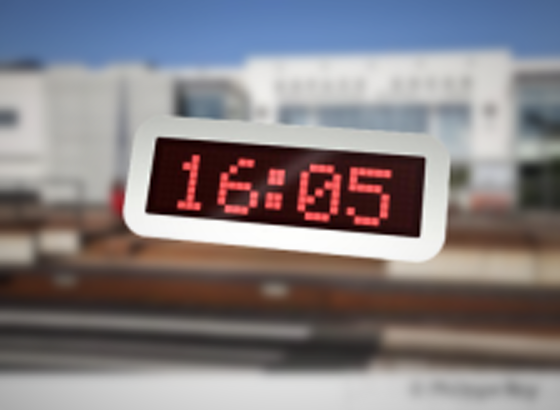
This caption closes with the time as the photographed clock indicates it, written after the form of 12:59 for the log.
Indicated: 16:05
